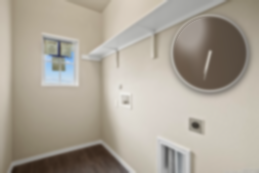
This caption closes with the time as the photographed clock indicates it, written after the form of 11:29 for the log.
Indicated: 6:32
